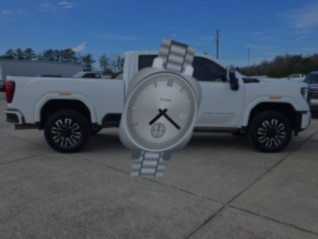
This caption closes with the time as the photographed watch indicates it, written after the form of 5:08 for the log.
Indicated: 7:20
